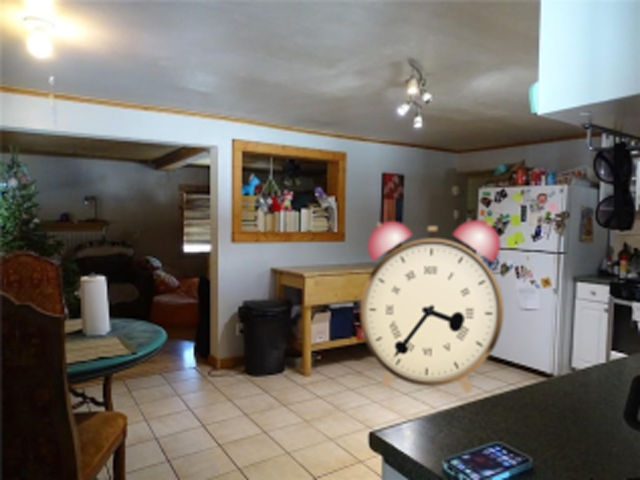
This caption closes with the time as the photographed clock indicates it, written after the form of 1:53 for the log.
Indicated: 3:36
